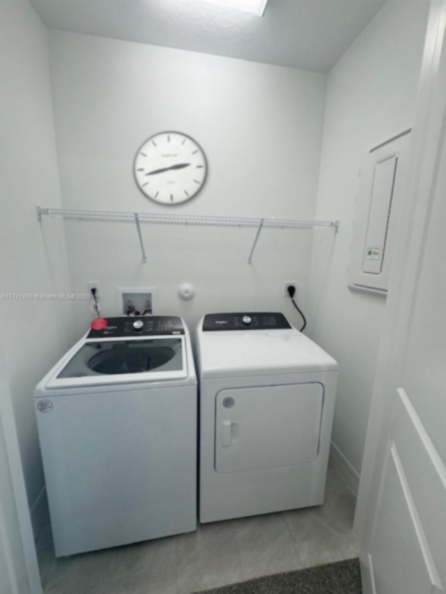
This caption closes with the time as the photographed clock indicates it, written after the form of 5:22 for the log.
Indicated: 2:43
